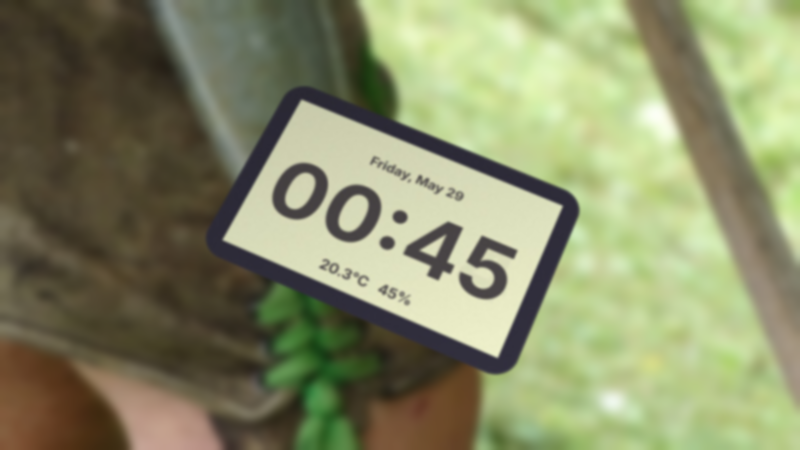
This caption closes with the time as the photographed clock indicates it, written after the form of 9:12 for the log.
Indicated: 0:45
